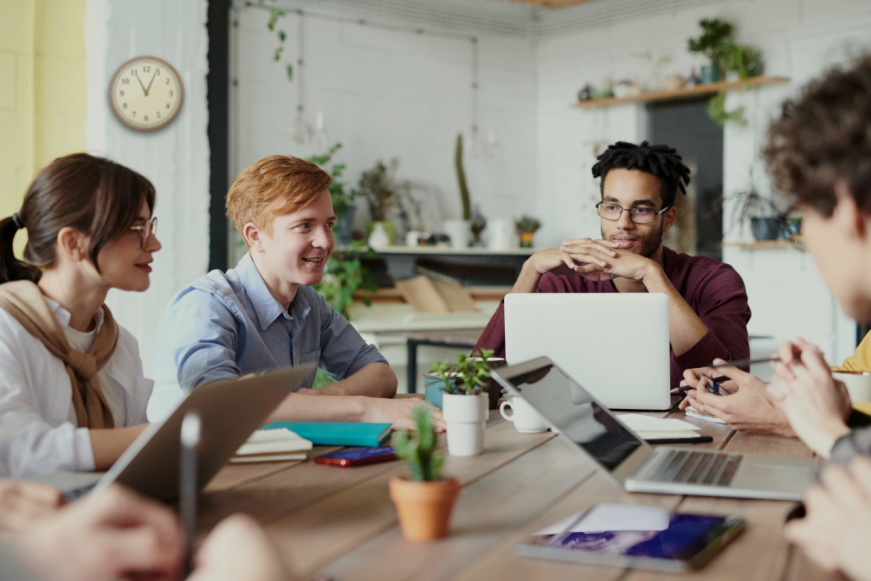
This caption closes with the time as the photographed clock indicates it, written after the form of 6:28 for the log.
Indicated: 11:04
